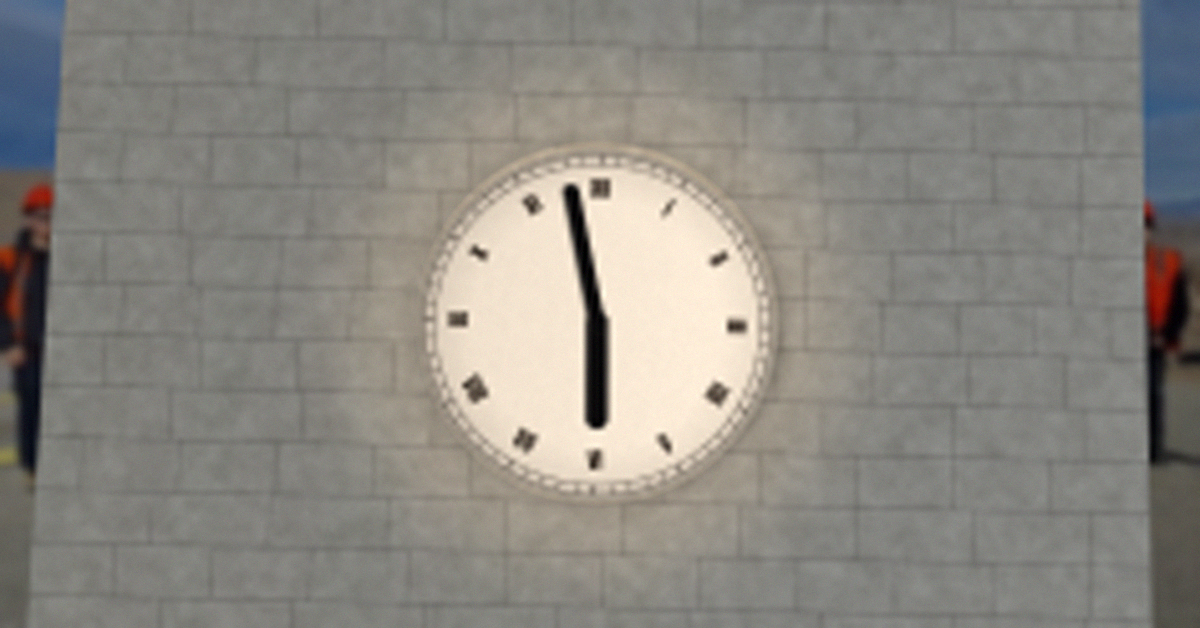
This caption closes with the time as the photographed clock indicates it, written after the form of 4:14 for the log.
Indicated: 5:58
